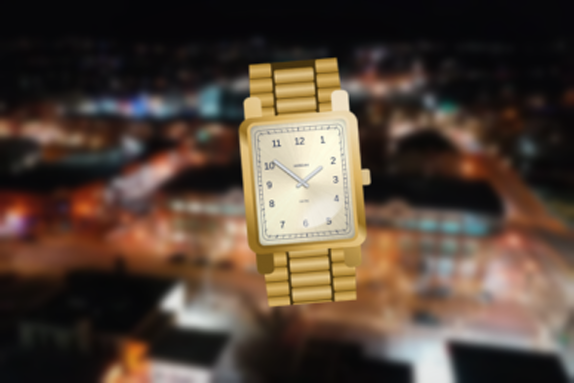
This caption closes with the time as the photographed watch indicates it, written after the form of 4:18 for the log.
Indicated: 1:52
